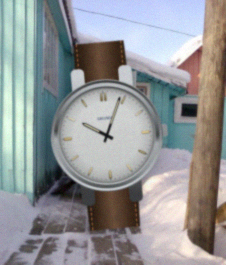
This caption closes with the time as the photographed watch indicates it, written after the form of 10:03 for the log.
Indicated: 10:04
